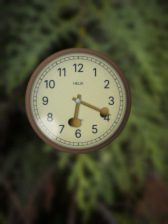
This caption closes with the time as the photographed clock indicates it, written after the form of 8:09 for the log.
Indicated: 6:19
